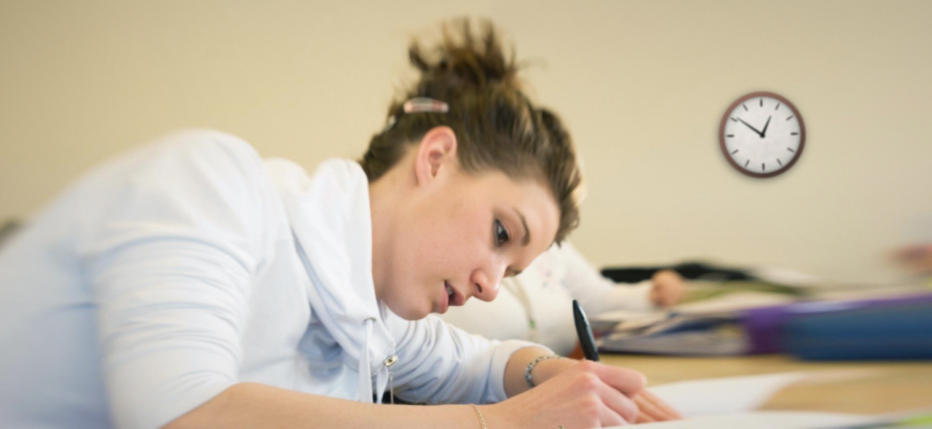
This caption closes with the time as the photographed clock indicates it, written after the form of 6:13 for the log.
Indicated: 12:51
